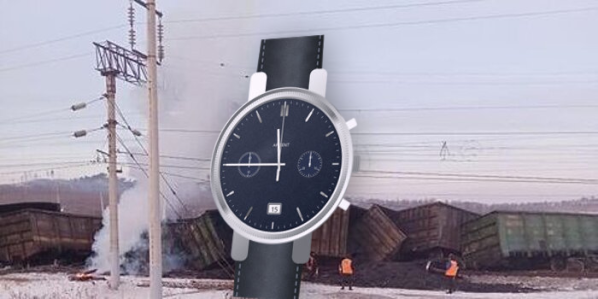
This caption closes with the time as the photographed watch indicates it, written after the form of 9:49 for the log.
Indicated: 11:45
